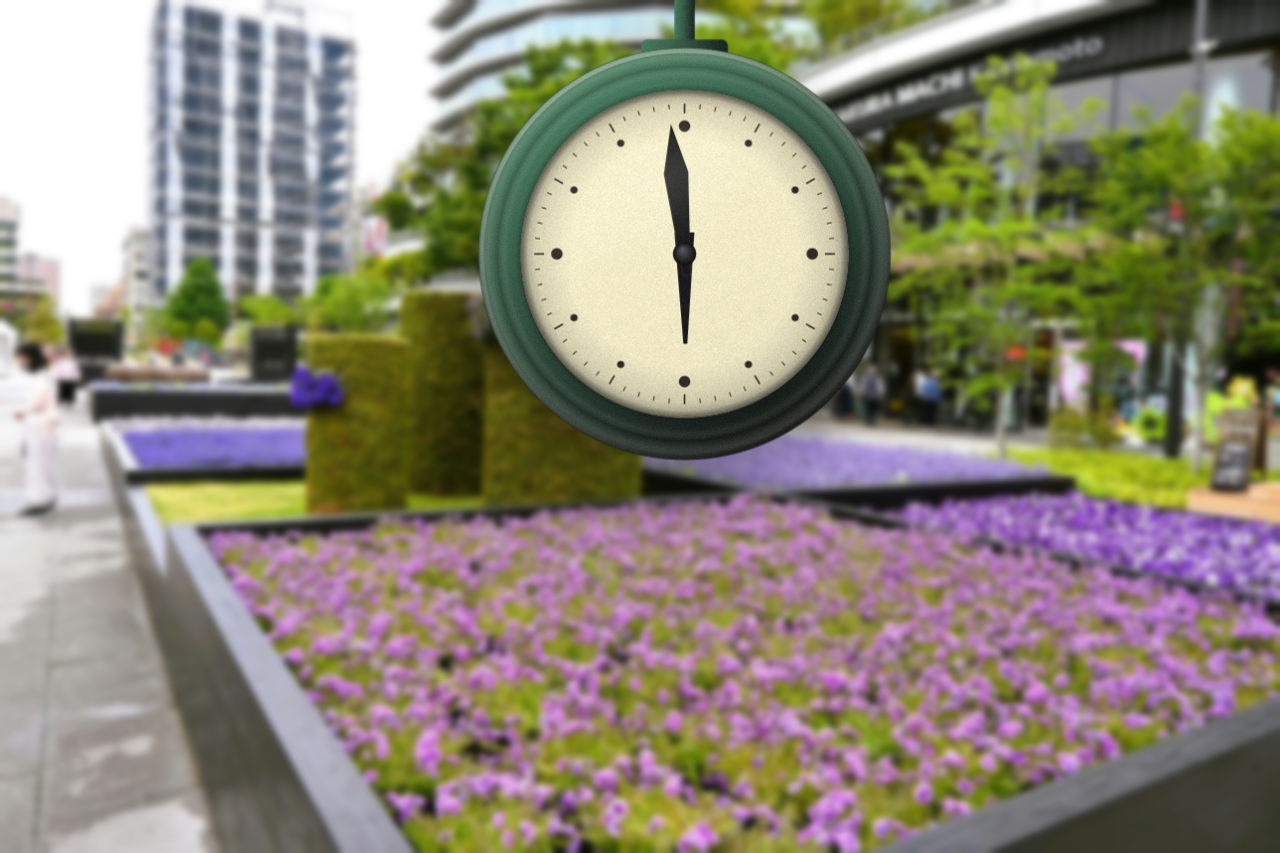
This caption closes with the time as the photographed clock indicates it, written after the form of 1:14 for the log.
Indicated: 5:59
